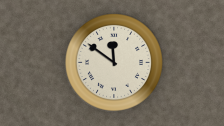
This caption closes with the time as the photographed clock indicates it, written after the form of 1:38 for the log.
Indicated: 11:51
